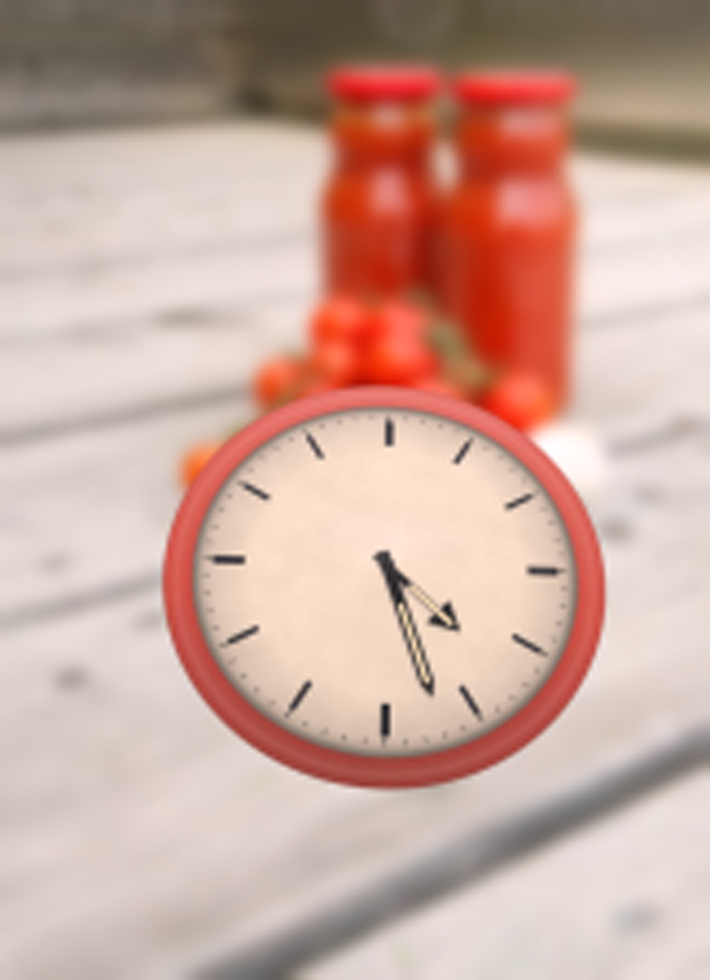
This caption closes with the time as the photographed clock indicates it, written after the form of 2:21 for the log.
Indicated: 4:27
